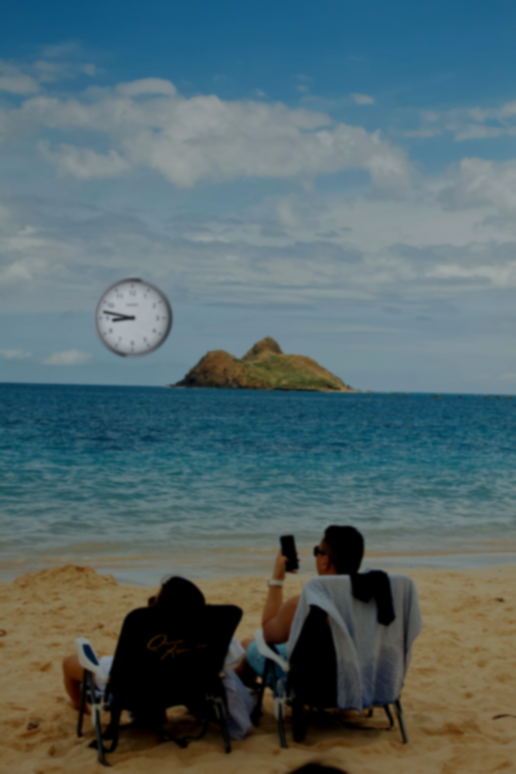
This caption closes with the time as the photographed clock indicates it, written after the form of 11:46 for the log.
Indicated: 8:47
